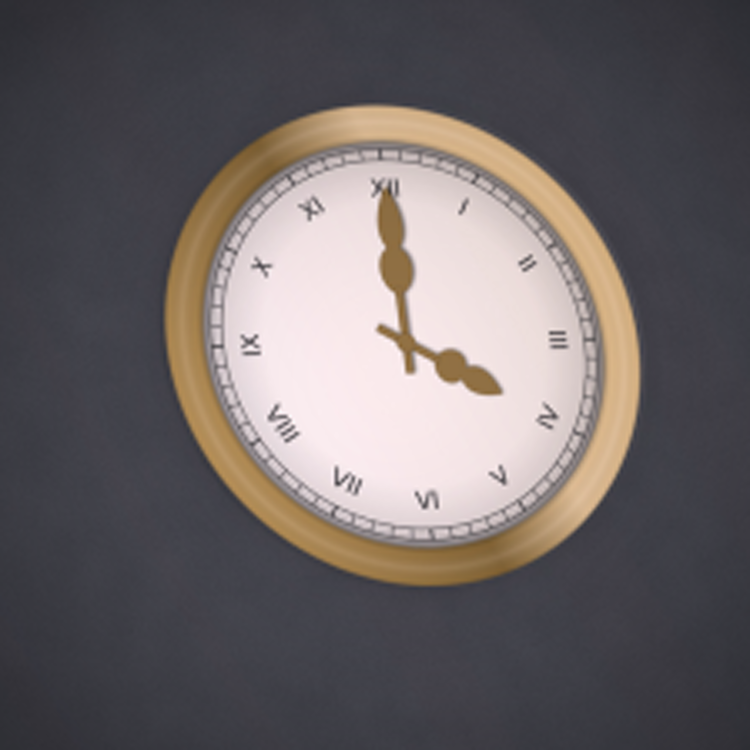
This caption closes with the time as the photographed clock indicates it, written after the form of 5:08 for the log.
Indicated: 4:00
